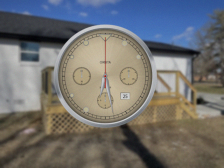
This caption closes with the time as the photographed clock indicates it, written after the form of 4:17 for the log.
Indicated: 6:28
